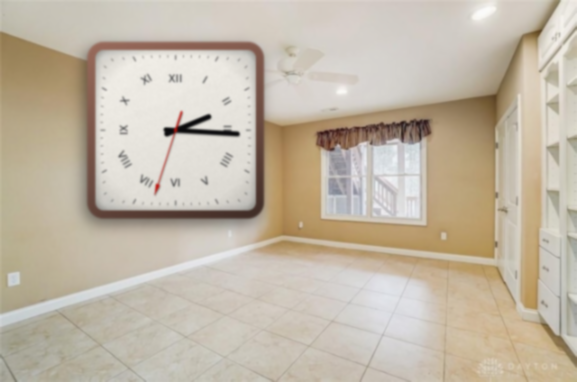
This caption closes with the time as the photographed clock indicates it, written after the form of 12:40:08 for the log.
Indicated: 2:15:33
